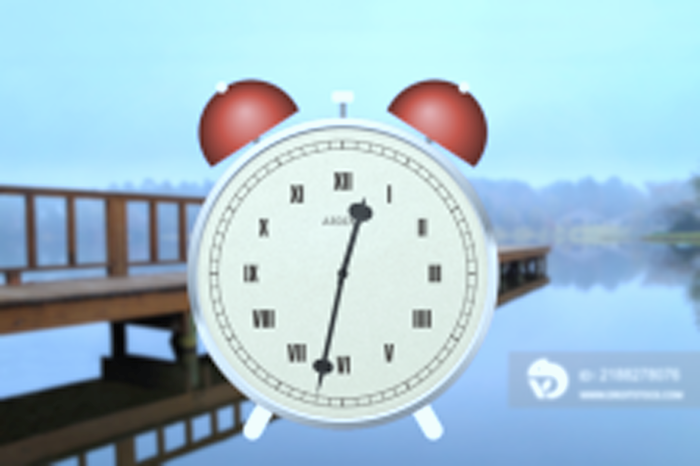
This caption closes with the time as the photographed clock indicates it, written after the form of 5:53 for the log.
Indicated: 12:32
